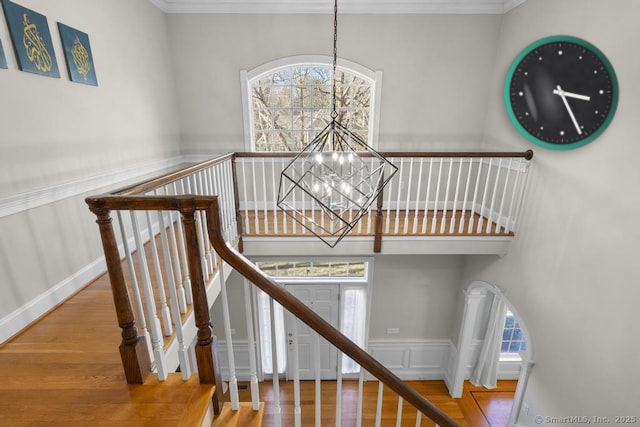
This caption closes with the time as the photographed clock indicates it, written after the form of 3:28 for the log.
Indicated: 3:26
